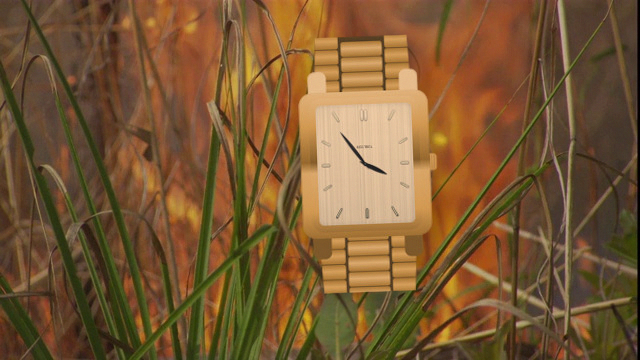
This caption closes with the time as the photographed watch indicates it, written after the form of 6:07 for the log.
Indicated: 3:54
